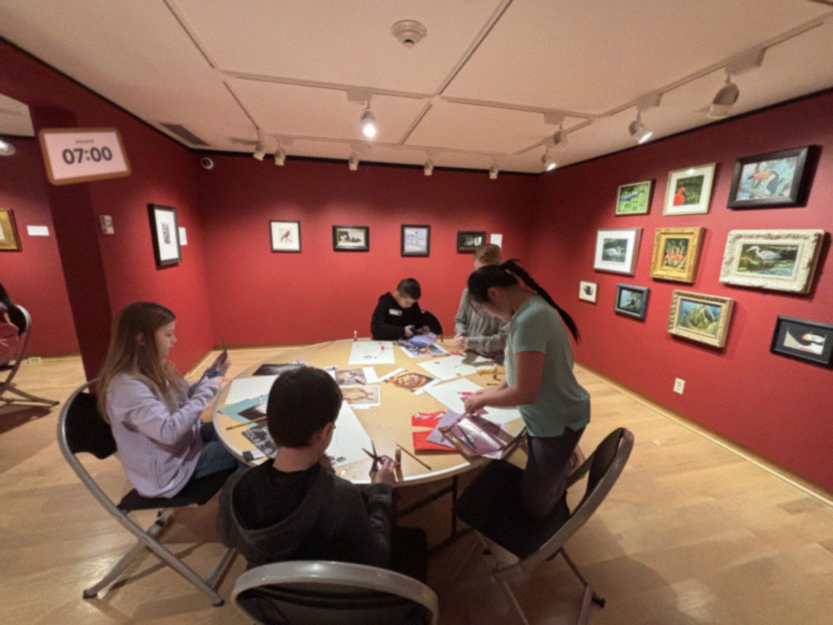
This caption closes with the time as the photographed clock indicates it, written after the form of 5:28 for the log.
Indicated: 7:00
